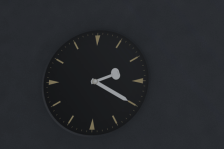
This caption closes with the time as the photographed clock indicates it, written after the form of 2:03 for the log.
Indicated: 2:20
